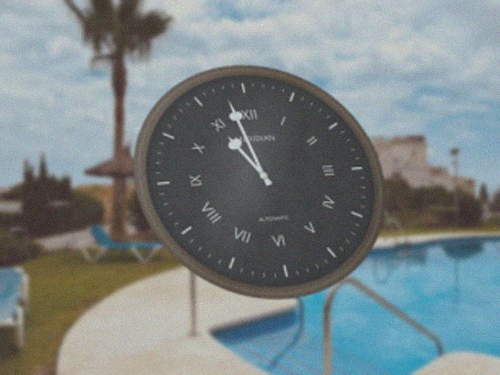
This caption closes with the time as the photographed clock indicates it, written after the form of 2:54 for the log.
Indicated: 10:58
